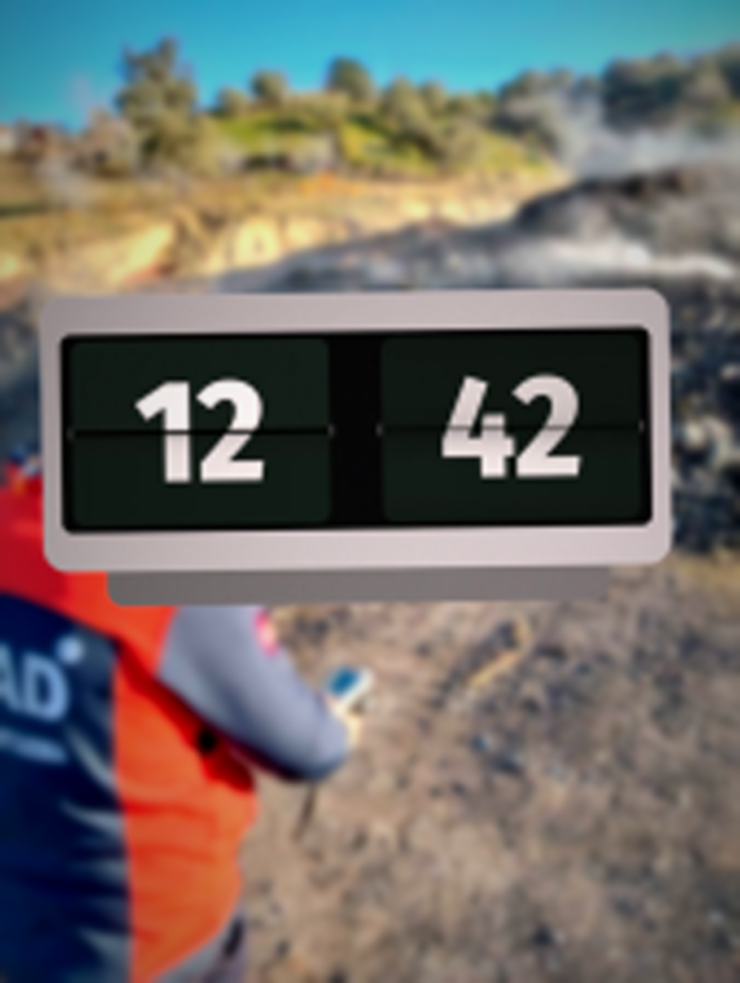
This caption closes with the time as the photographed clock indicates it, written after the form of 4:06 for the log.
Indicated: 12:42
